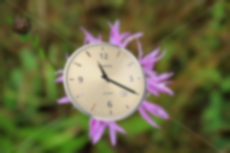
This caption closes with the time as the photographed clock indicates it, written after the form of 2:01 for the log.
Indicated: 11:20
